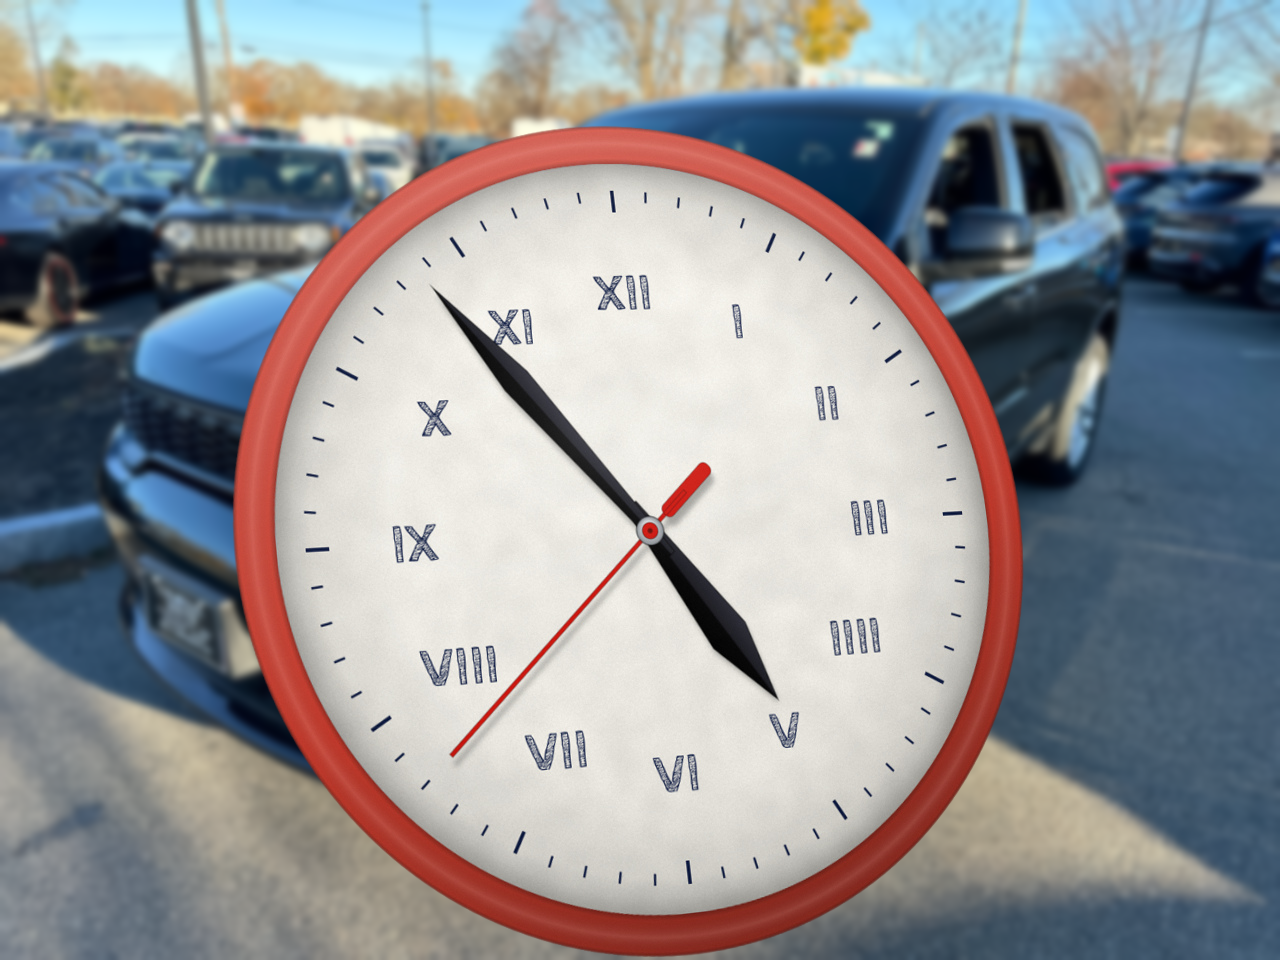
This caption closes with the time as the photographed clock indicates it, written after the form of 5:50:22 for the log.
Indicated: 4:53:38
